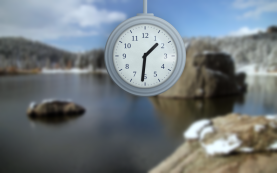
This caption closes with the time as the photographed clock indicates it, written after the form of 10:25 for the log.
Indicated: 1:31
